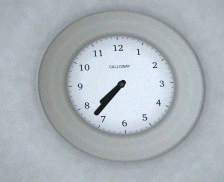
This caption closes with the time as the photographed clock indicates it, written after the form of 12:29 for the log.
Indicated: 7:37
